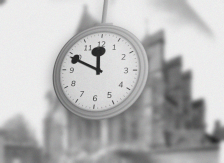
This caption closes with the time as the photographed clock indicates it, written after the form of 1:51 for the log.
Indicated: 11:49
